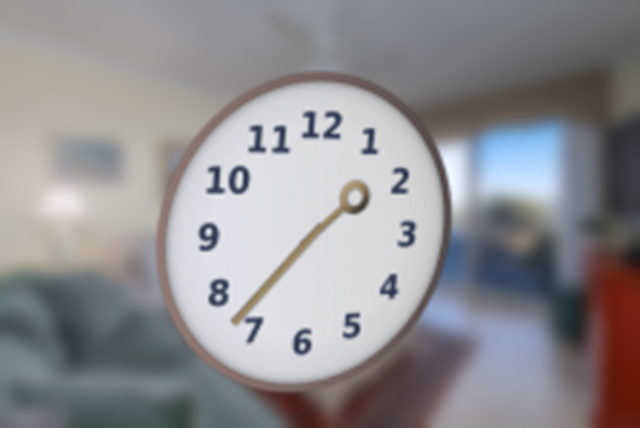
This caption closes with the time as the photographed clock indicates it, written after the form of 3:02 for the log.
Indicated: 1:37
